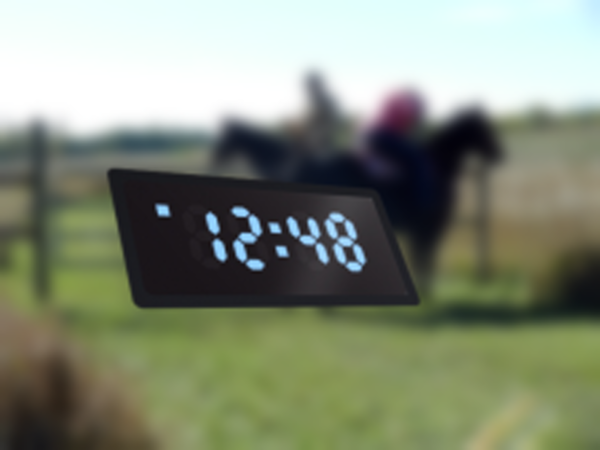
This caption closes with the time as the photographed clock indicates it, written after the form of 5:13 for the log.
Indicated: 12:48
